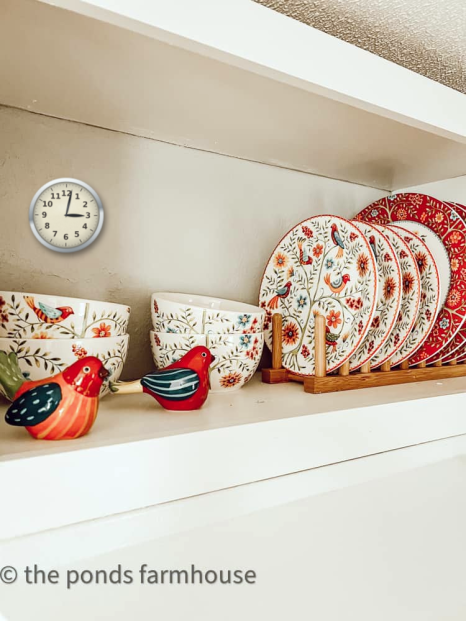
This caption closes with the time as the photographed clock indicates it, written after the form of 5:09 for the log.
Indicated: 3:02
